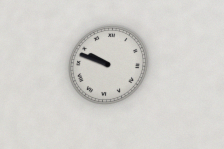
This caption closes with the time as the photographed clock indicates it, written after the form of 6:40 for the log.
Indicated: 9:48
